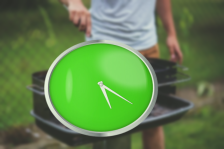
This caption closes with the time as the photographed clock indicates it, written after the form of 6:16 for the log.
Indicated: 5:21
